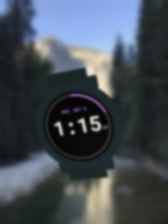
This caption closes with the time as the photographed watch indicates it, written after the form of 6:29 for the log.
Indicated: 1:15
